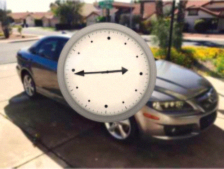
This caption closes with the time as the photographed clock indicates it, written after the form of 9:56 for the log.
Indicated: 2:44
